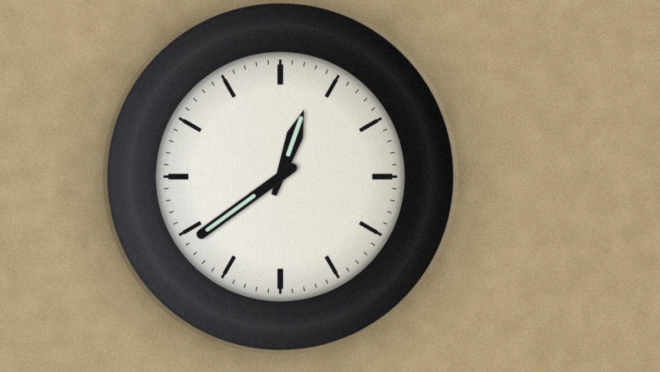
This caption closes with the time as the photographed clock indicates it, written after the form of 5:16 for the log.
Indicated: 12:39
